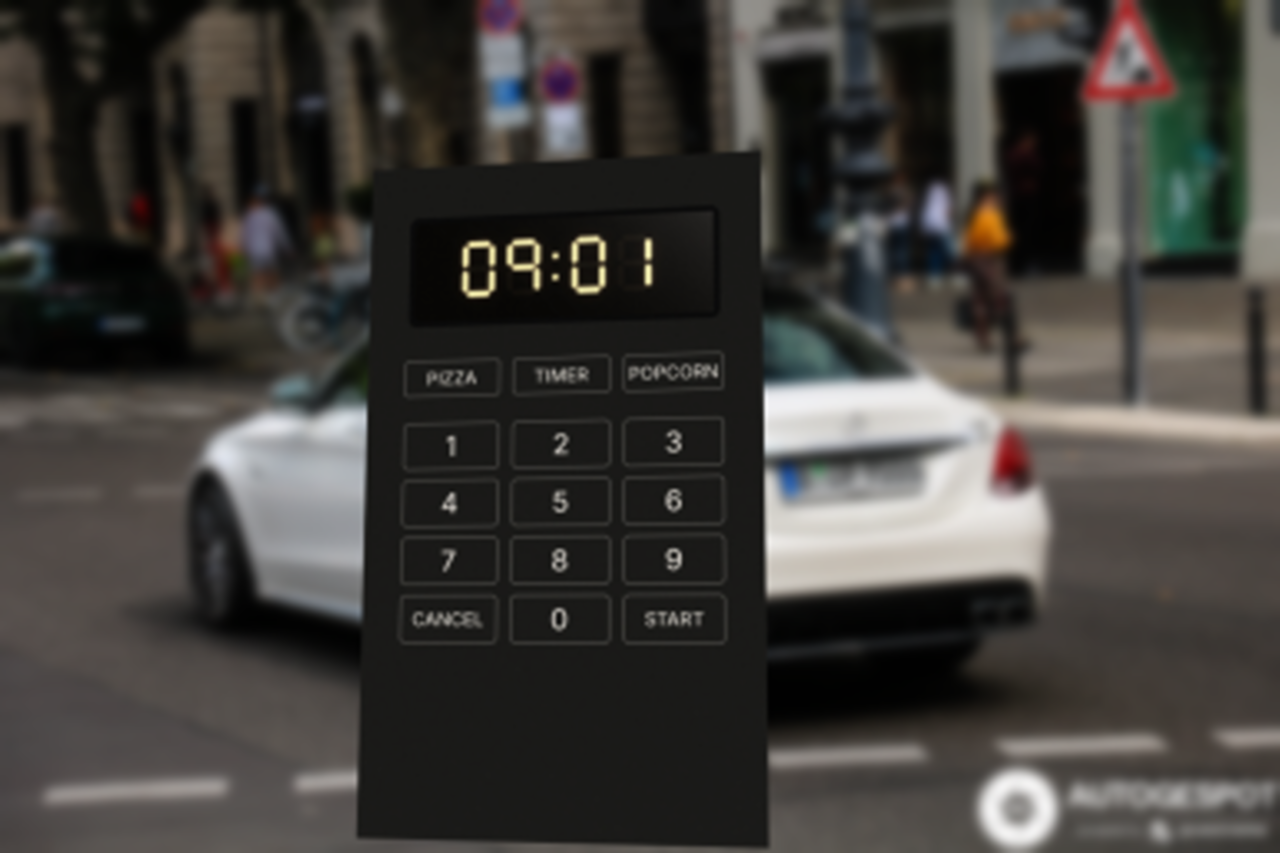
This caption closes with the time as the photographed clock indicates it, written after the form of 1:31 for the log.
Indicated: 9:01
